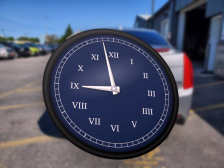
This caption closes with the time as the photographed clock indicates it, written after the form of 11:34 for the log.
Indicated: 8:58
